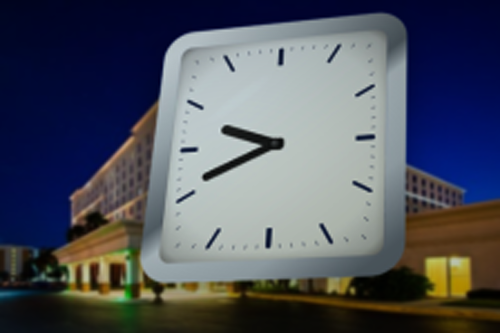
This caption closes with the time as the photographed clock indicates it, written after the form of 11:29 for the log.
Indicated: 9:41
